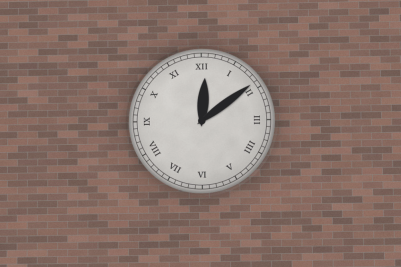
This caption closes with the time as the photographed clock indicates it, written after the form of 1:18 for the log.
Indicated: 12:09
